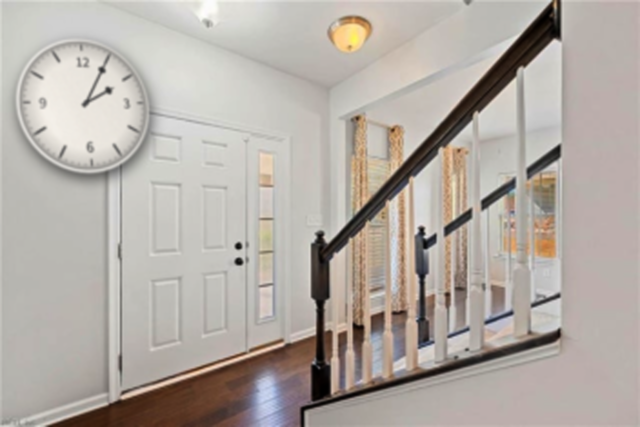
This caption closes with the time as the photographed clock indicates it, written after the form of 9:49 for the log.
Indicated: 2:05
